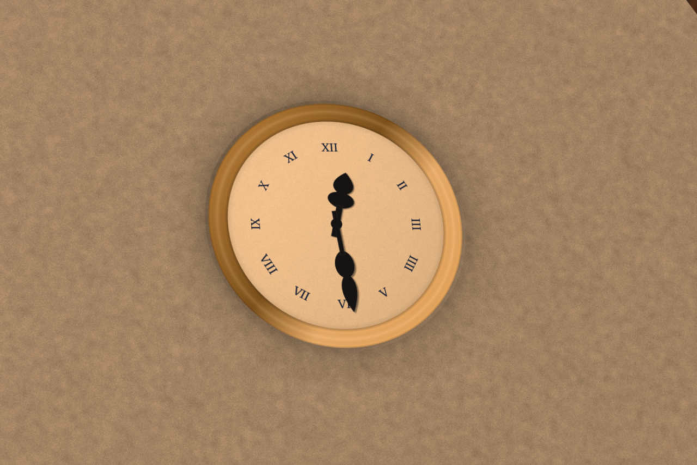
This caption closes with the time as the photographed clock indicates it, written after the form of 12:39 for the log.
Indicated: 12:29
